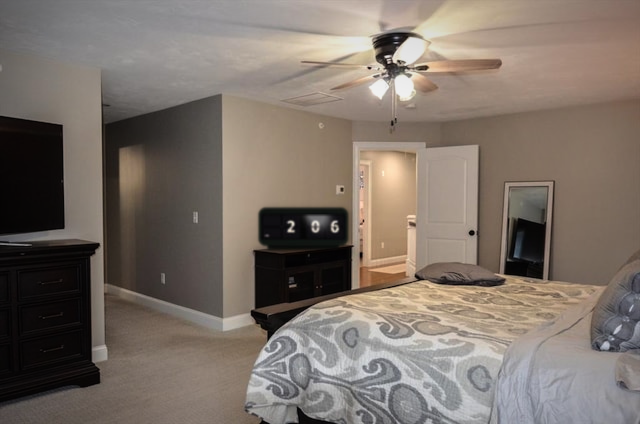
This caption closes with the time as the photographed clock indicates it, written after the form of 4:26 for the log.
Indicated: 2:06
